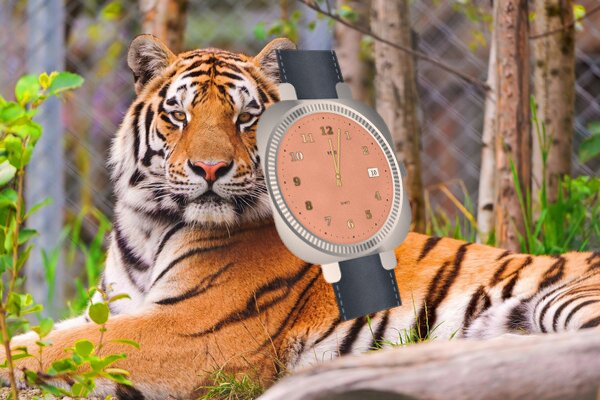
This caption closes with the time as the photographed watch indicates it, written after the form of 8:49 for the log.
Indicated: 12:03
